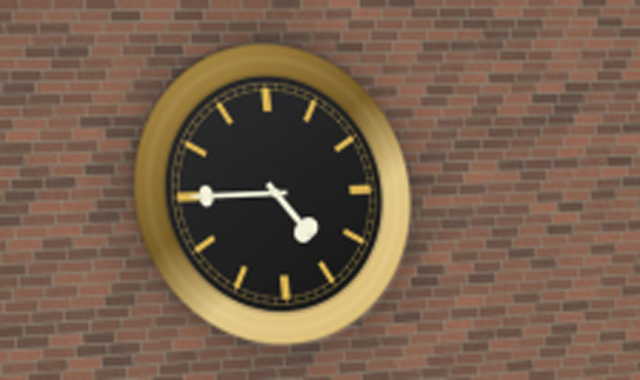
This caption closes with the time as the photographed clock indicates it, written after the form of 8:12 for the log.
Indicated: 4:45
